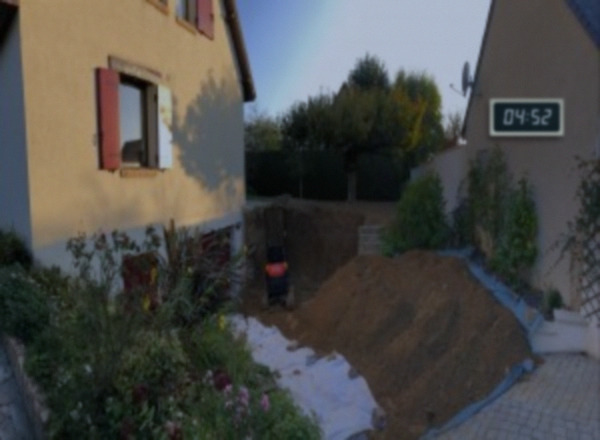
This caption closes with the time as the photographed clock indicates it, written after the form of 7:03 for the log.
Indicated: 4:52
